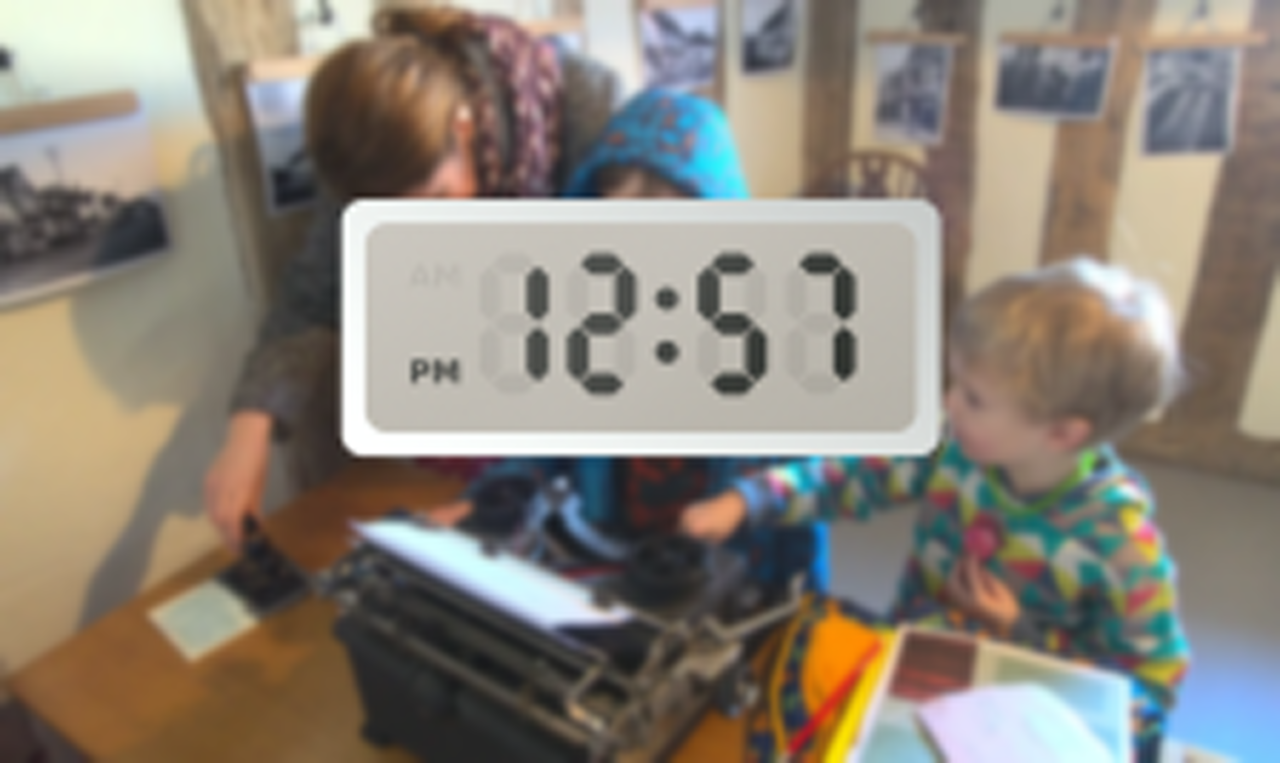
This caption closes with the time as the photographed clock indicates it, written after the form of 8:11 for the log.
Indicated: 12:57
